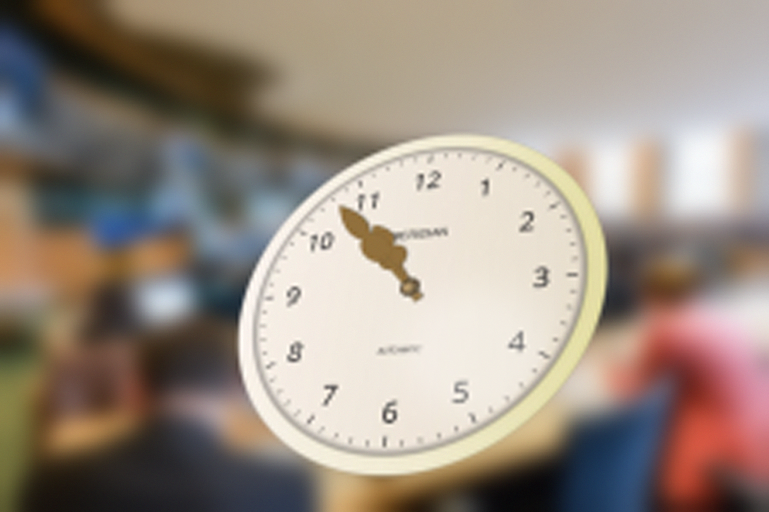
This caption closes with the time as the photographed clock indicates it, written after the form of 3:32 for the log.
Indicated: 10:53
